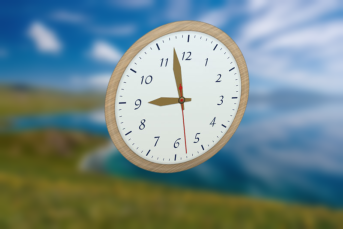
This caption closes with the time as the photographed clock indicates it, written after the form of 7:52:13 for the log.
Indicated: 8:57:28
